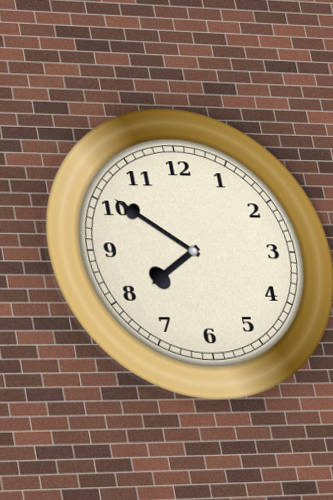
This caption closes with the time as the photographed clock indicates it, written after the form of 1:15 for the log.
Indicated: 7:51
